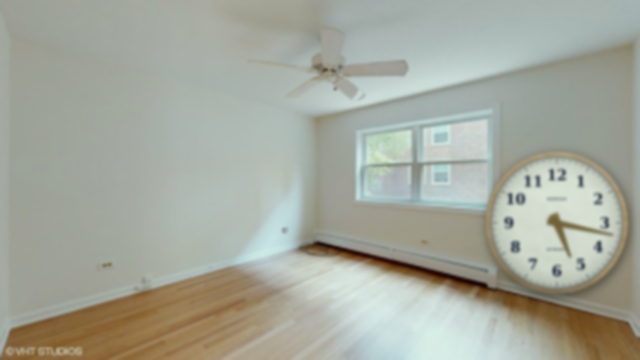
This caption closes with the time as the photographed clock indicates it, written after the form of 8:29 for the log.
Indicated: 5:17
